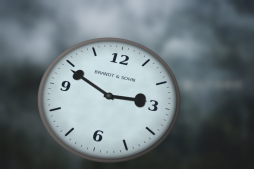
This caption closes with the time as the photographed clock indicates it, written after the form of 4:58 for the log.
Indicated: 2:49
